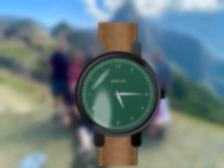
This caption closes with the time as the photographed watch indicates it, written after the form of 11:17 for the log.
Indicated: 5:15
